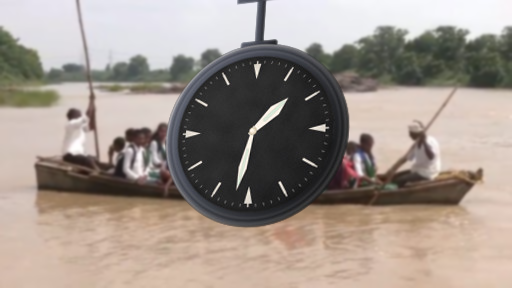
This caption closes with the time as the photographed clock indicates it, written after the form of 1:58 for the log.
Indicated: 1:32
